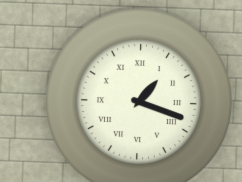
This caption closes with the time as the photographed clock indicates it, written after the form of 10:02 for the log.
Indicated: 1:18
